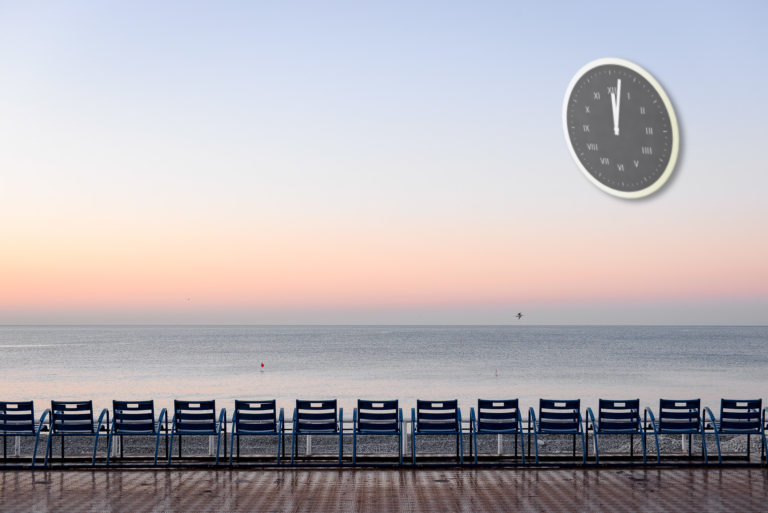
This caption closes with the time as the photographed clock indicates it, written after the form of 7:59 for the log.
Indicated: 12:02
